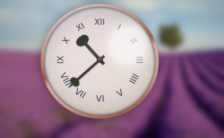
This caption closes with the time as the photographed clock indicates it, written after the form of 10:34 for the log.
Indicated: 10:38
